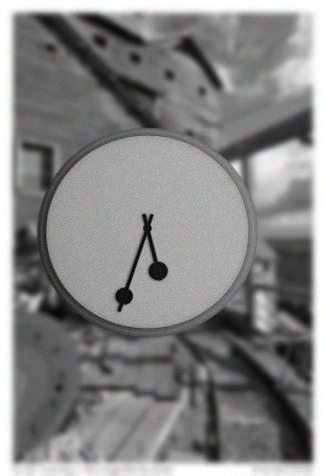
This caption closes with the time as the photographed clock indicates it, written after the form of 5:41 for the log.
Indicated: 5:33
